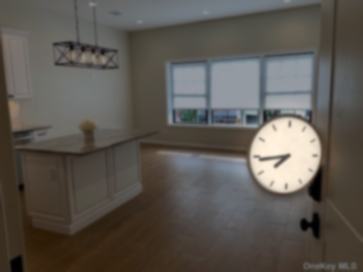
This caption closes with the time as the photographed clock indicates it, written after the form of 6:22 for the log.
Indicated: 7:44
